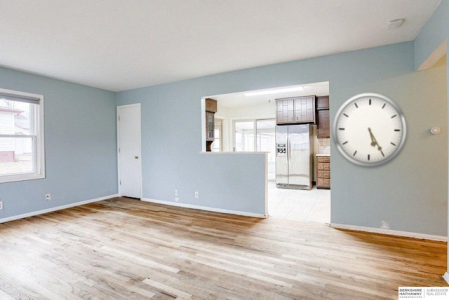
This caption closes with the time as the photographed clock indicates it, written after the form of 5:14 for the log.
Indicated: 5:25
